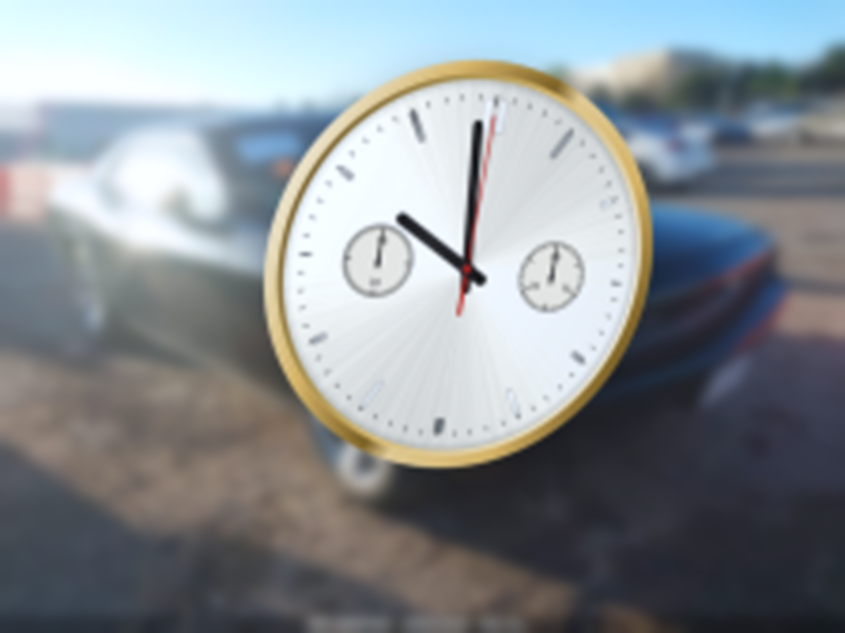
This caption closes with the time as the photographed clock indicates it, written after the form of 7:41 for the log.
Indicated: 9:59
